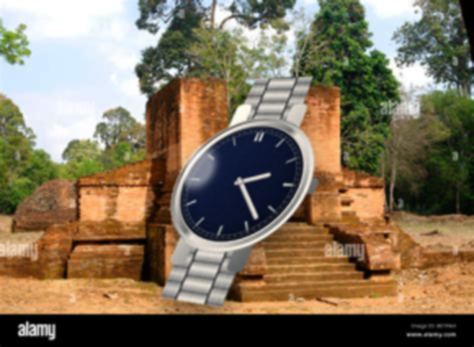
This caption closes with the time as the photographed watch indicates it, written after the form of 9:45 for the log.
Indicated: 2:23
